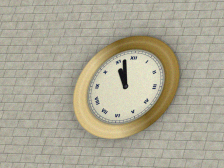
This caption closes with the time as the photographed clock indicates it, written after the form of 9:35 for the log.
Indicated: 10:57
